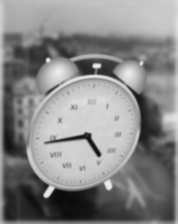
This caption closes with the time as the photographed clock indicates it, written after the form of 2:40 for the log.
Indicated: 4:44
